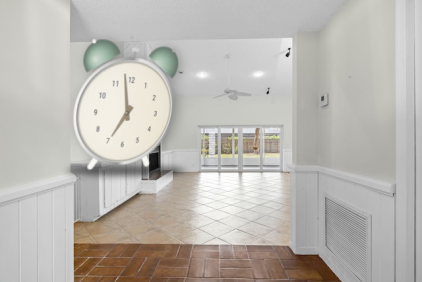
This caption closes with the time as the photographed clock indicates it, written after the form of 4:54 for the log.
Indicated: 6:58
